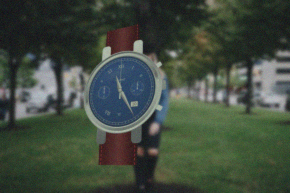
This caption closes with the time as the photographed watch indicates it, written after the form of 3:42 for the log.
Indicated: 11:25
